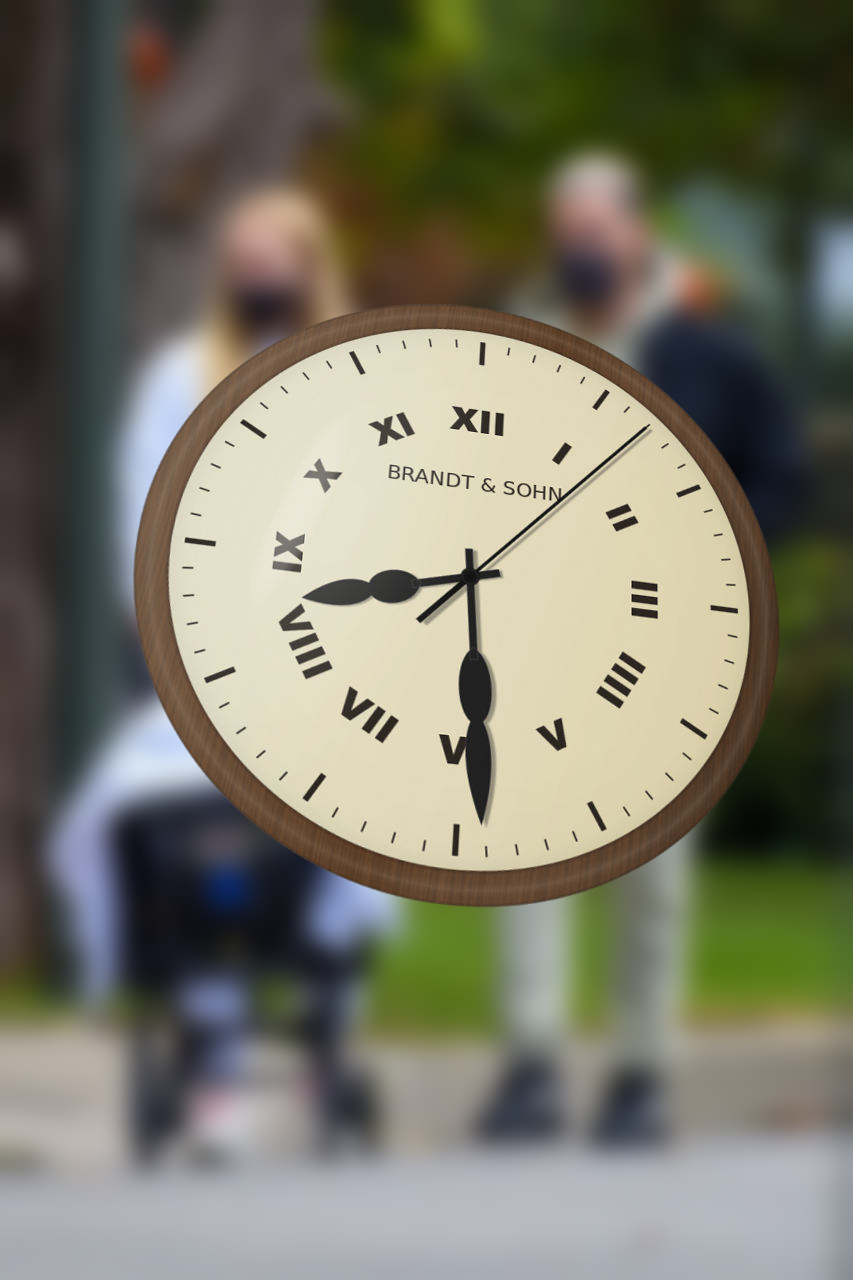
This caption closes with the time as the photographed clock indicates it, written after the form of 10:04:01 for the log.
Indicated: 8:29:07
